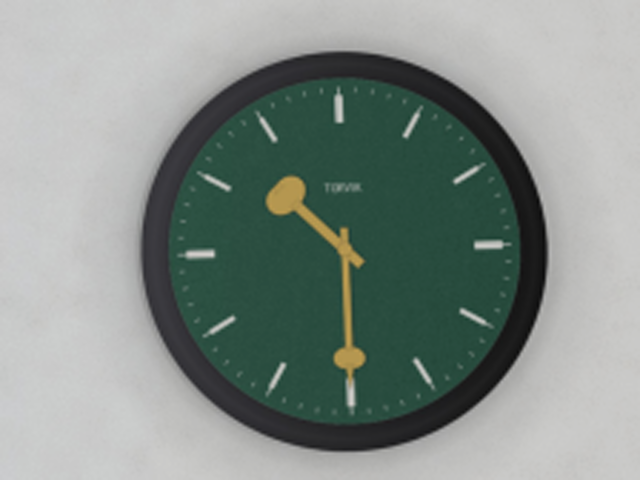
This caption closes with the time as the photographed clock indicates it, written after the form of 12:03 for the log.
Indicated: 10:30
